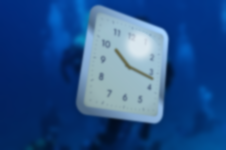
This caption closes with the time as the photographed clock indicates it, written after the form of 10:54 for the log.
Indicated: 10:17
